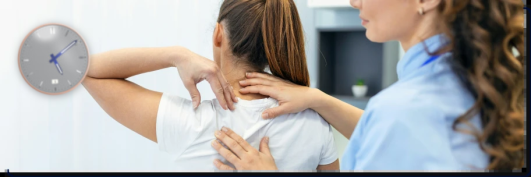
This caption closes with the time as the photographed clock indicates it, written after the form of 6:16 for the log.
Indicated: 5:09
